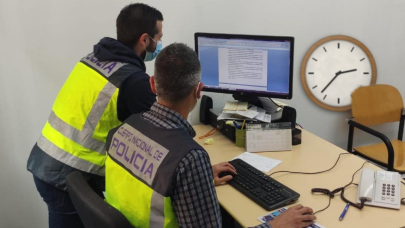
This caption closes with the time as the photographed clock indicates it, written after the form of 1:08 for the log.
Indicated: 2:37
